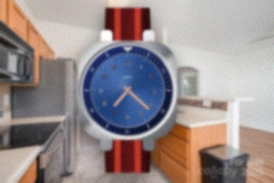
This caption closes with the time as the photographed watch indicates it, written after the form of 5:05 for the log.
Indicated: 7:22
